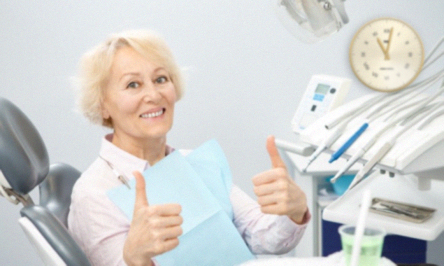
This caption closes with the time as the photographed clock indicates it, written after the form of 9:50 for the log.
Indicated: 11:02
